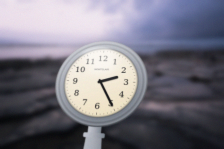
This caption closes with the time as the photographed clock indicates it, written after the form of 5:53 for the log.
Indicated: 2:25
